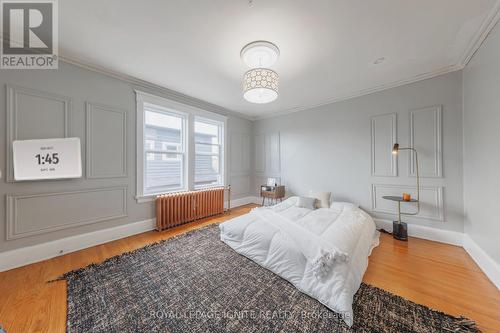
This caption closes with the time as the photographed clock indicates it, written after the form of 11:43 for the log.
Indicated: 1:45
